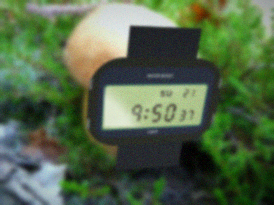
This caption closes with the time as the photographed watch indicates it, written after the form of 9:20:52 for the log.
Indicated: 9:50:37
